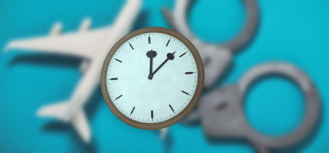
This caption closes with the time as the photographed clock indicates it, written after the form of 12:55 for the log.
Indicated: 12:08
